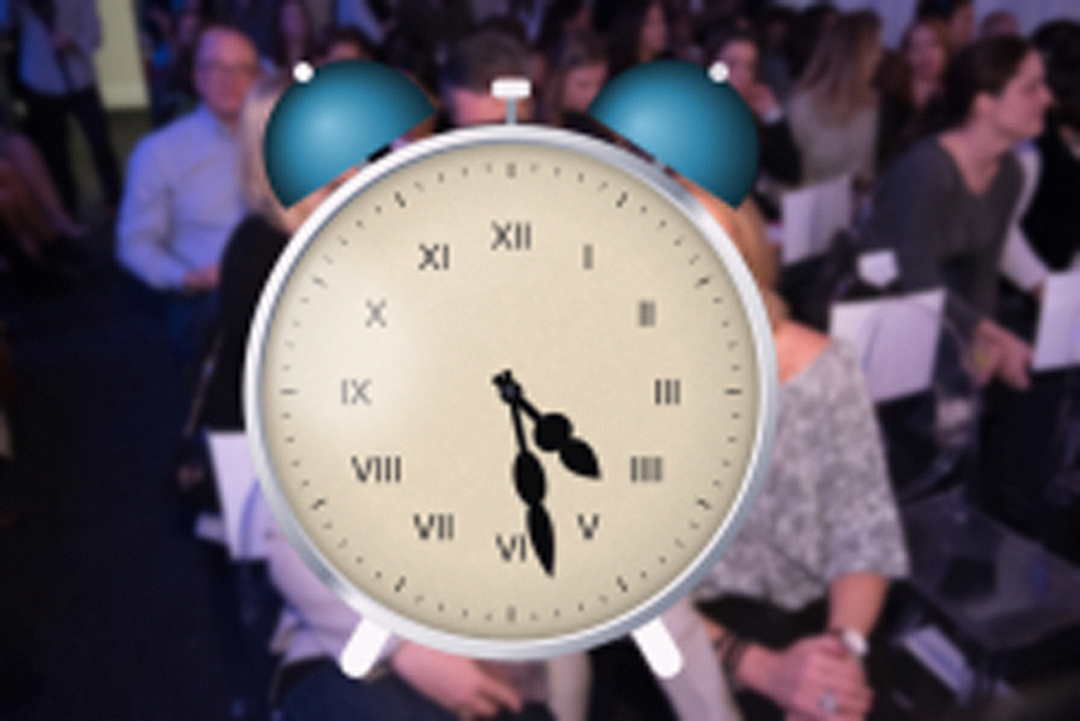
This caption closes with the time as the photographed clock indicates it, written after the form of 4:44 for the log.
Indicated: 4:28
